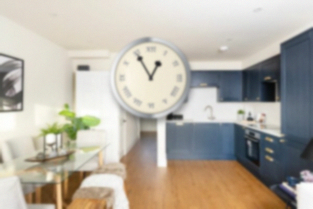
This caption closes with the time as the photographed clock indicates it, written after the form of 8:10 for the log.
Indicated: 12:55
